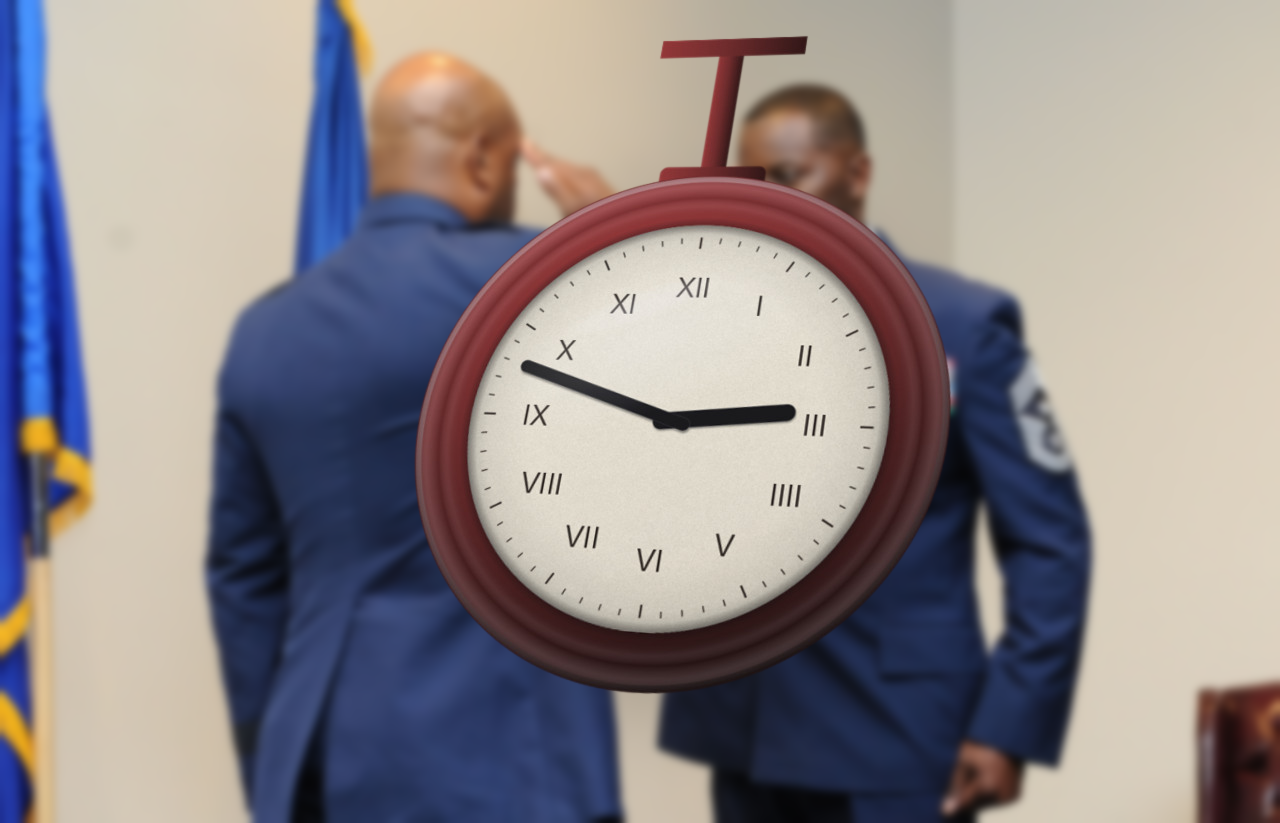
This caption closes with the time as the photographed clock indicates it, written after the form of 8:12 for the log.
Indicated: 2:48
